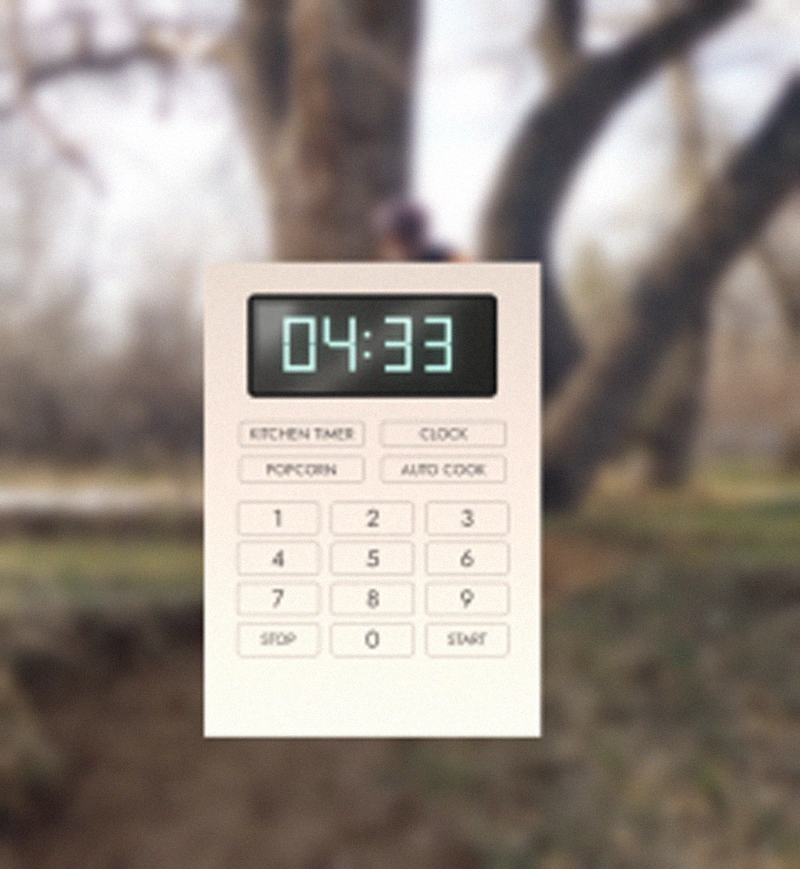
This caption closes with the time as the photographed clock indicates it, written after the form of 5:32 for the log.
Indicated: 4:33
